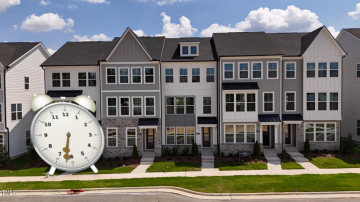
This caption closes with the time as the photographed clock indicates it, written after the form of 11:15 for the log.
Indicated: 6:32
